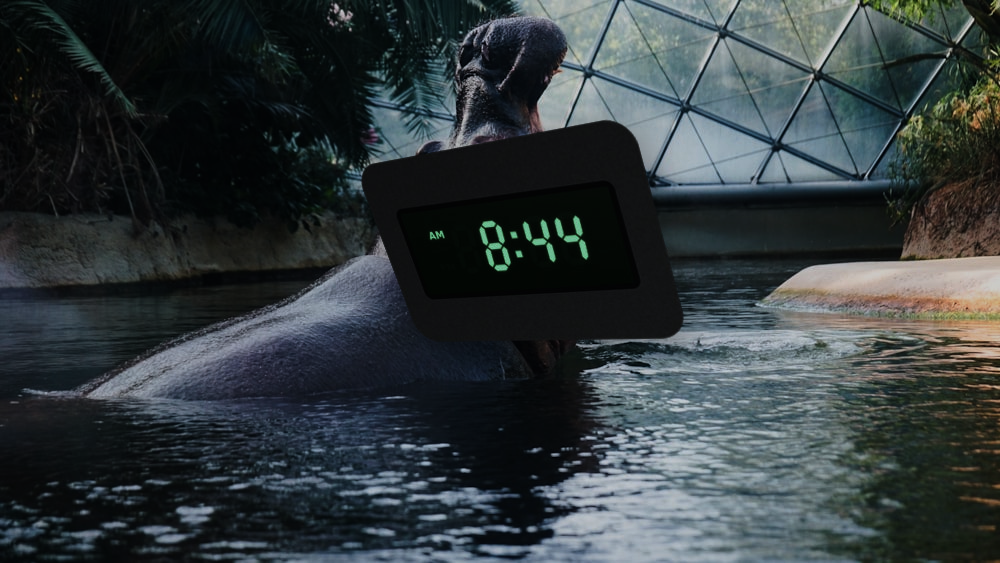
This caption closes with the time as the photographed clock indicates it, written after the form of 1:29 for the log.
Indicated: 8:44
